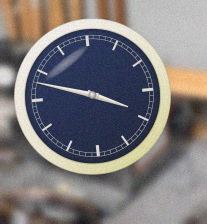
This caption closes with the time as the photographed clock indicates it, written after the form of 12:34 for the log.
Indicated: 3:48
